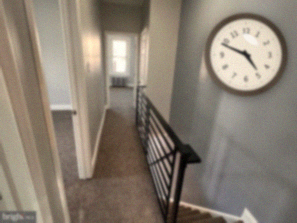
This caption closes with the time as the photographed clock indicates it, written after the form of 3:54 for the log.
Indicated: 4:49
